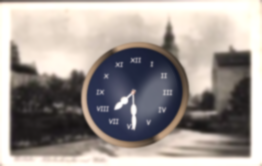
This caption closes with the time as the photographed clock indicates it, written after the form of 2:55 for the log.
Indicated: 7:29
